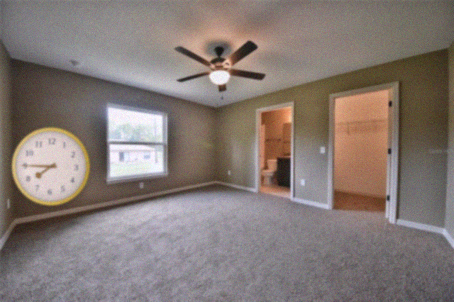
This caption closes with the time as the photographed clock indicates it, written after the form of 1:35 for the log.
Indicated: 7:45
